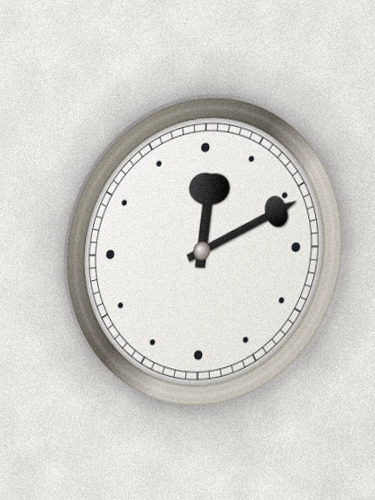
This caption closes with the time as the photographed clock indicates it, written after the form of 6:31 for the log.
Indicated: 12:11
